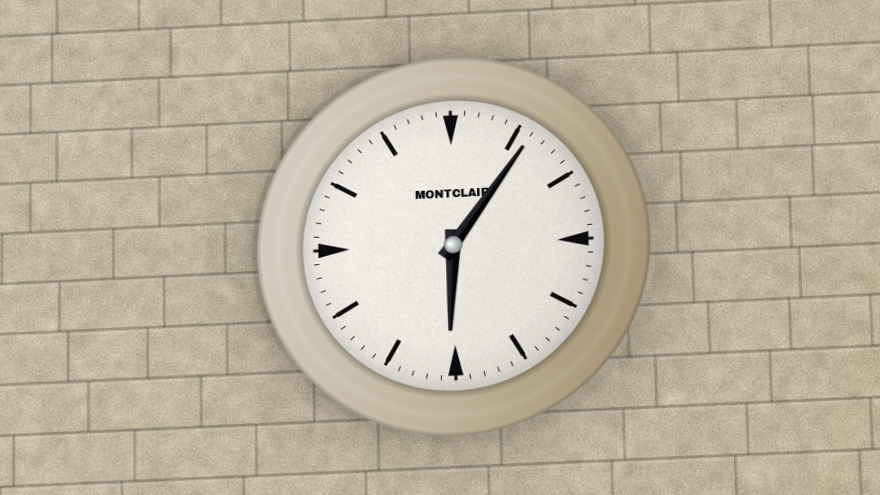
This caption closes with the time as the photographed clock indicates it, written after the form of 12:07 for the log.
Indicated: 6:06
